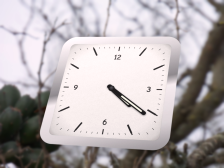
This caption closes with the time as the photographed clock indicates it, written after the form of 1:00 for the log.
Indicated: 4:21
